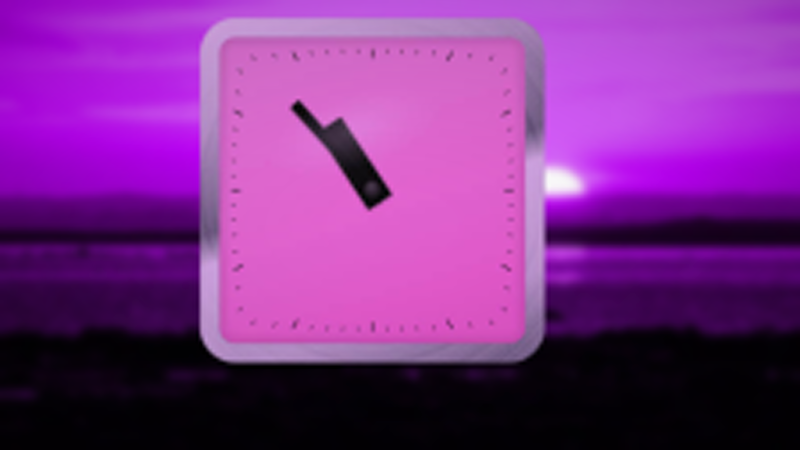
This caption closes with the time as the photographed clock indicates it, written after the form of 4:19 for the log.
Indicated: 10:53
